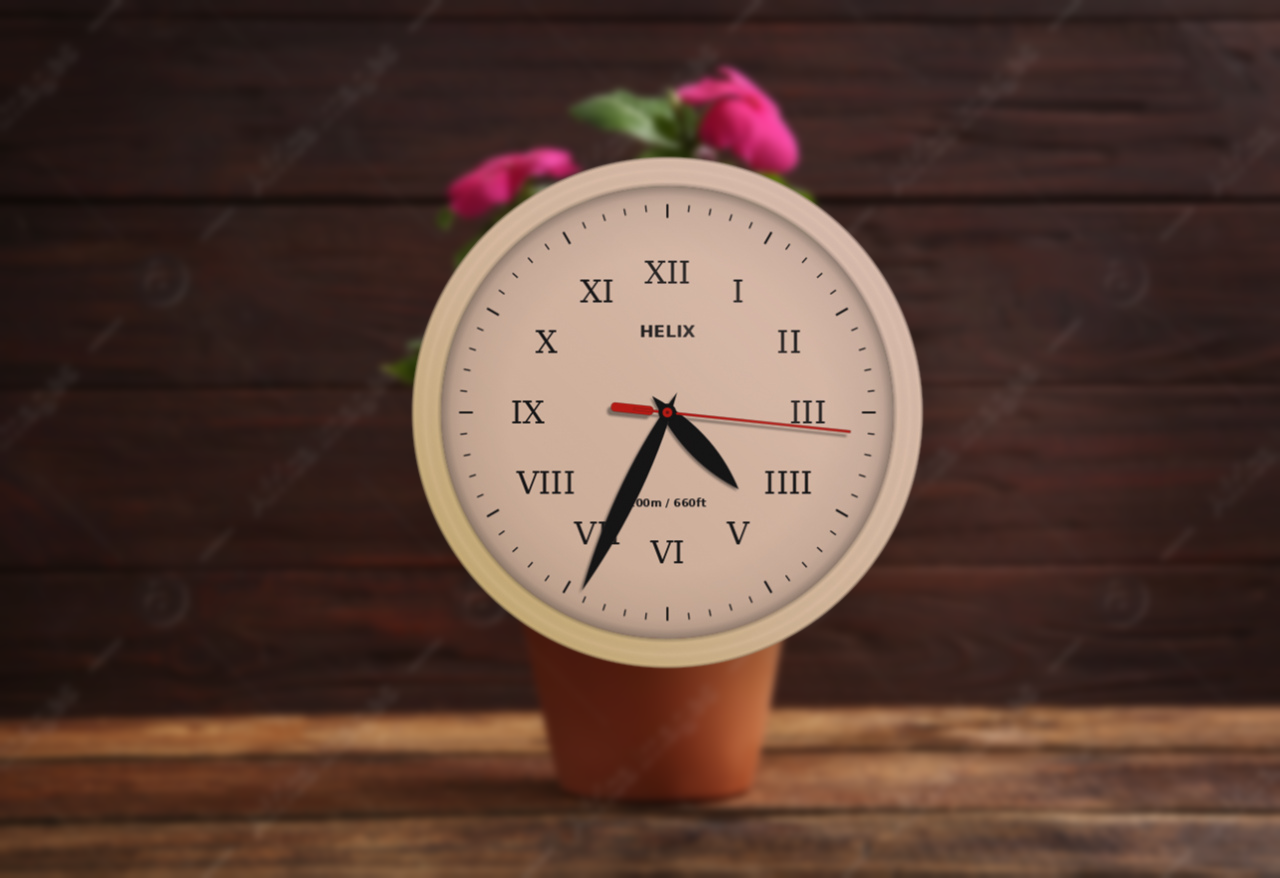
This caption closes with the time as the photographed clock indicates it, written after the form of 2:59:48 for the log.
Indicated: 4:34:16
